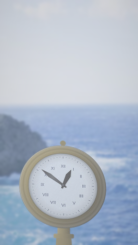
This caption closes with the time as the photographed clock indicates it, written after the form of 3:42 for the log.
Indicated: 12:51
